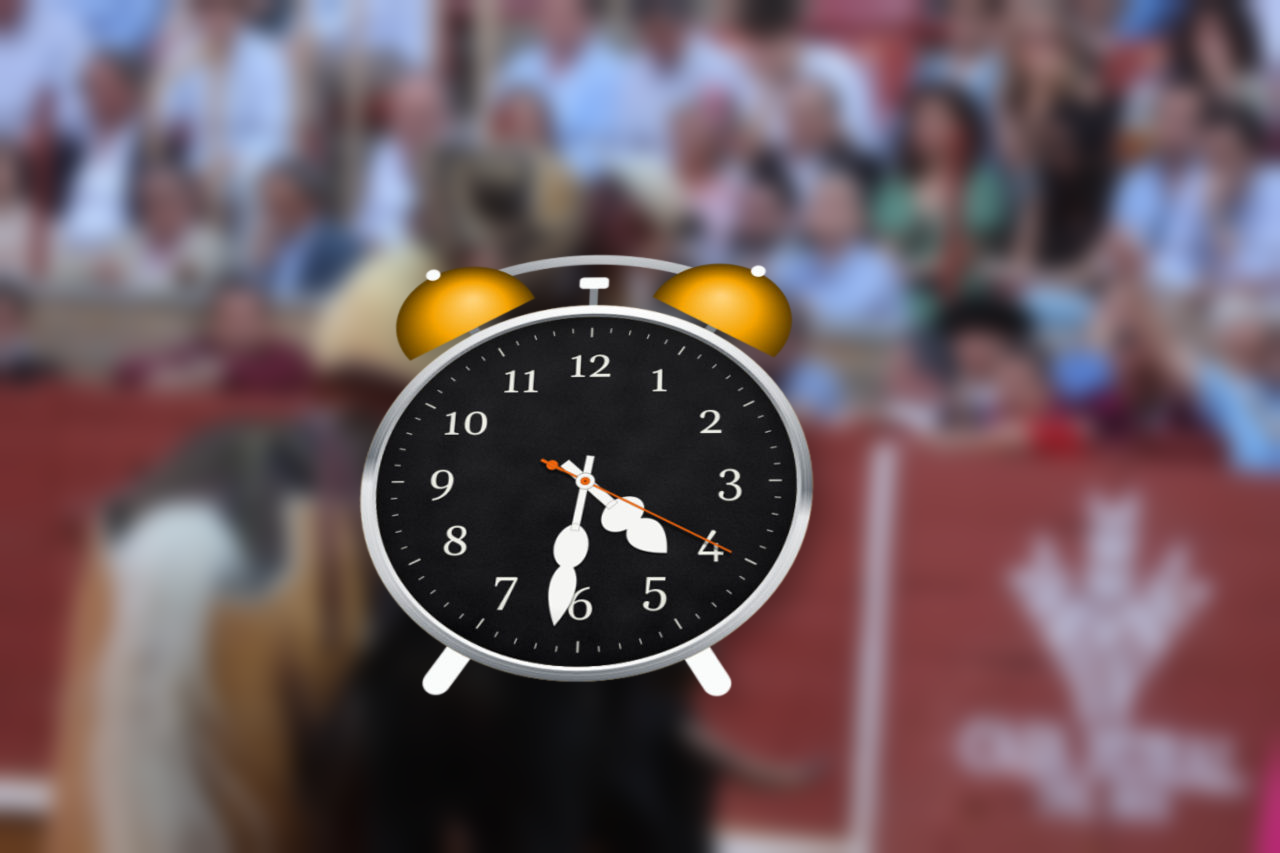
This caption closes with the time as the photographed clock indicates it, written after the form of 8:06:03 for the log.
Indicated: 4:31:20
